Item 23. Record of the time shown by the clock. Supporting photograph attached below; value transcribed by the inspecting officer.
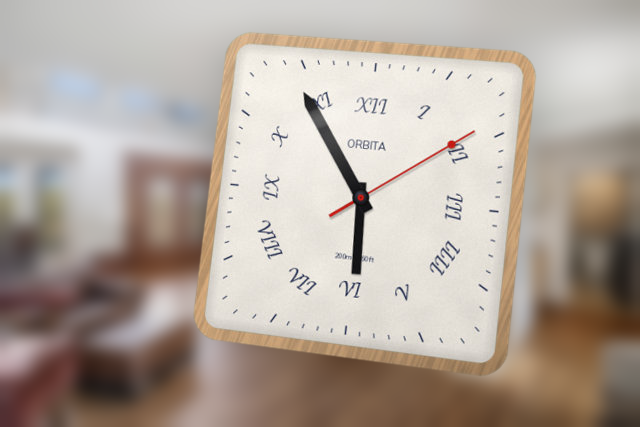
5:54:09
